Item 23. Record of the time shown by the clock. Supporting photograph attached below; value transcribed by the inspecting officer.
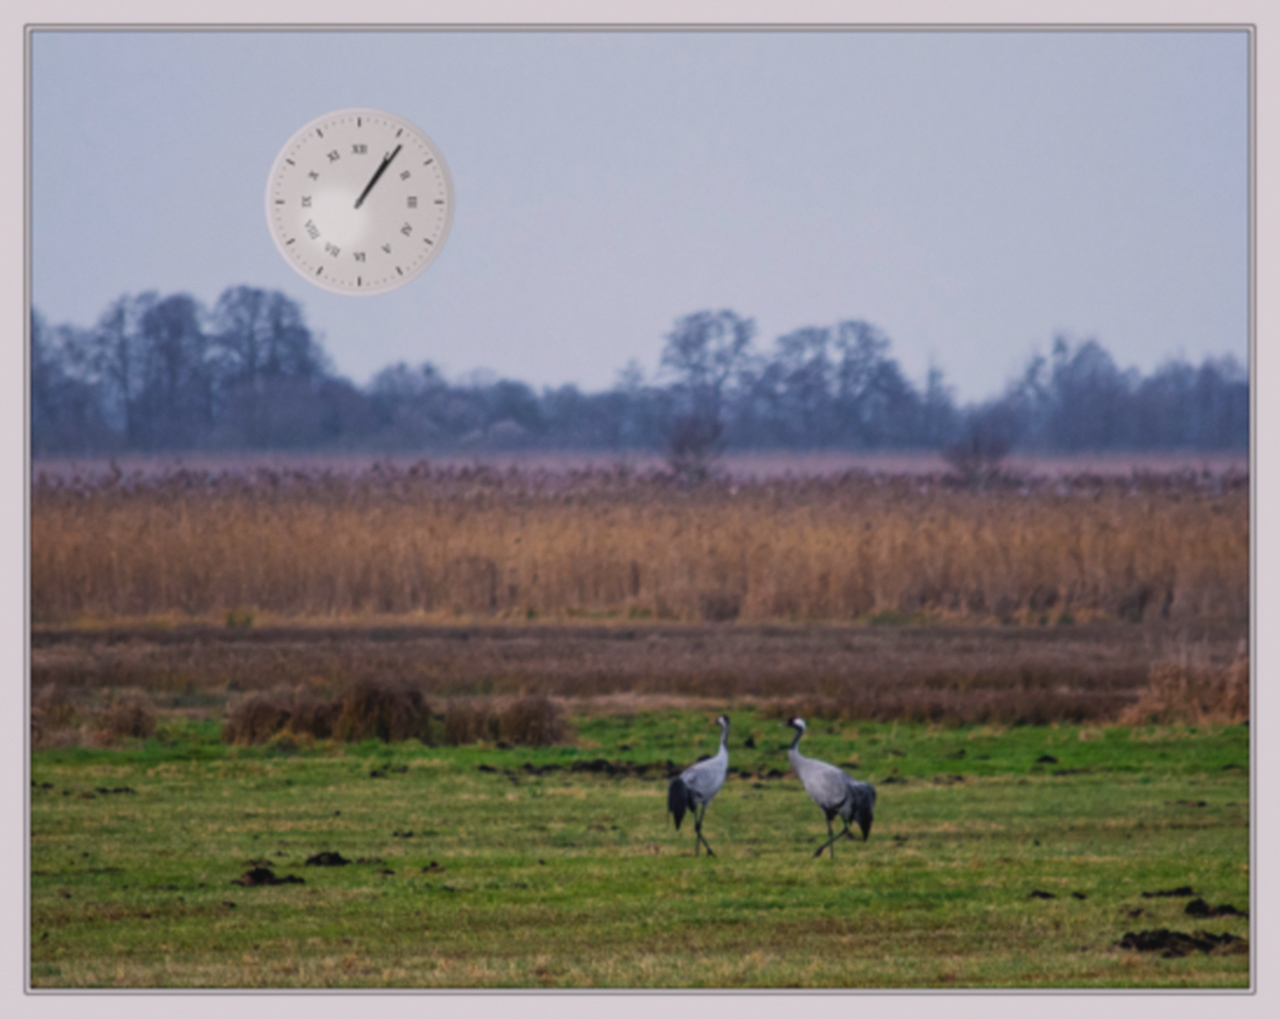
1:06
